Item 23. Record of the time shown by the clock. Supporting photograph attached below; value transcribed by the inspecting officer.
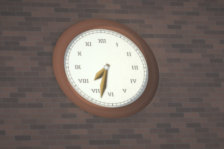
7:33
